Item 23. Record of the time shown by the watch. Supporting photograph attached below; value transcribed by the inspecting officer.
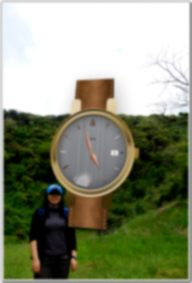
4:57
